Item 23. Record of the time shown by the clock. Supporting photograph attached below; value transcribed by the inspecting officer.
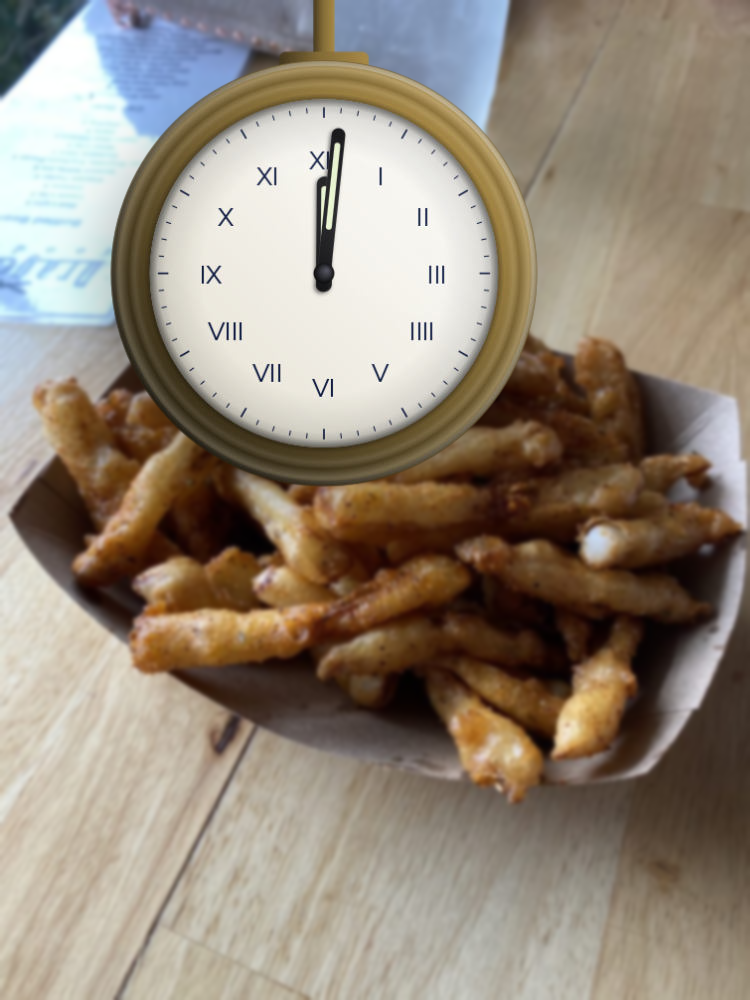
12:01
